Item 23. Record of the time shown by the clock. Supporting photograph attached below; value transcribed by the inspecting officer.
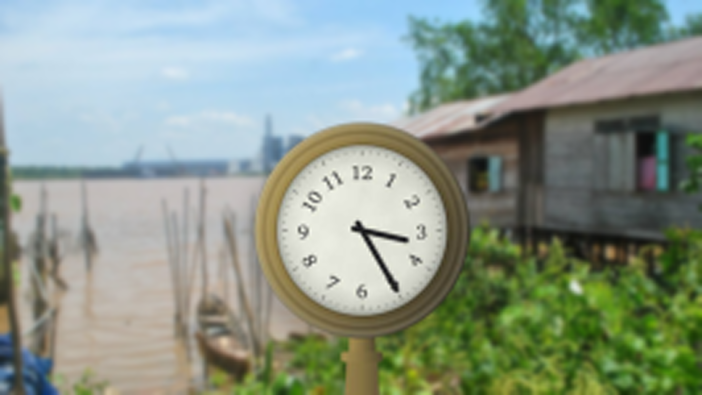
3:25
